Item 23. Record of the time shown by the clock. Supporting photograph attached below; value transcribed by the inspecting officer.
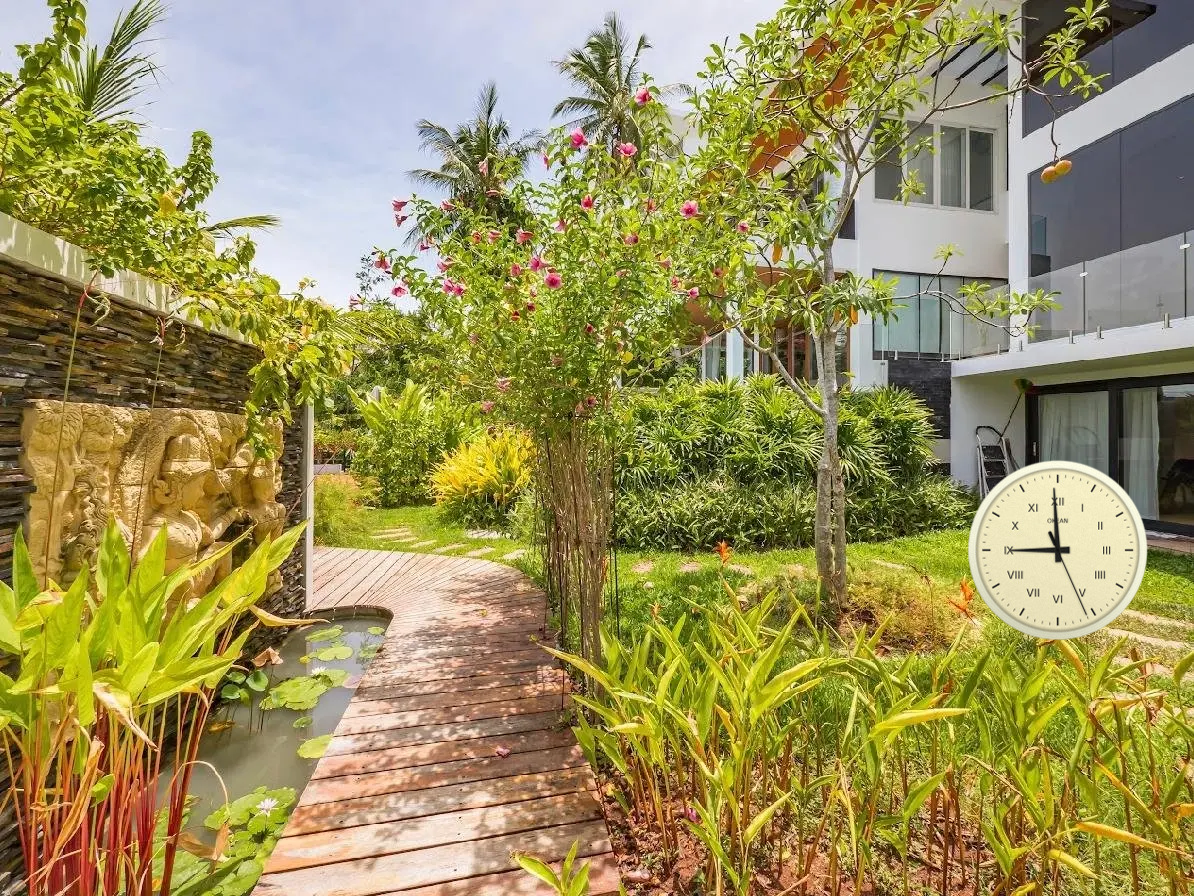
8:59:26
